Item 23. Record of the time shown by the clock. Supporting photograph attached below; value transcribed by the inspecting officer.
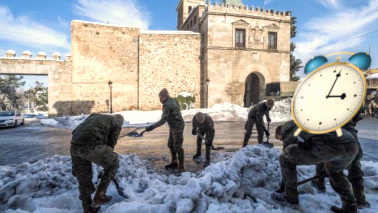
3:02
